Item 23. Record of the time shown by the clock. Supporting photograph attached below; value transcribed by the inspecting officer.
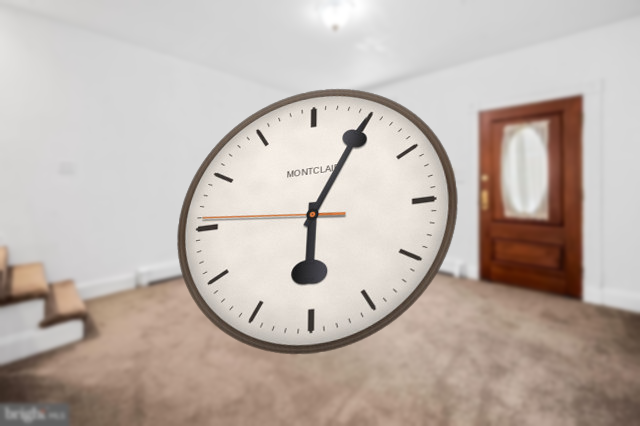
6:04:46
